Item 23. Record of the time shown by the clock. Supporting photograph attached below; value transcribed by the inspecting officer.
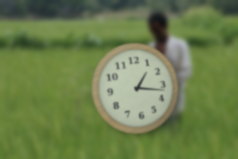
1:17
